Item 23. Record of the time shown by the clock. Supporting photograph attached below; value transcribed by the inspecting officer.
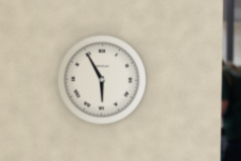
5:55
